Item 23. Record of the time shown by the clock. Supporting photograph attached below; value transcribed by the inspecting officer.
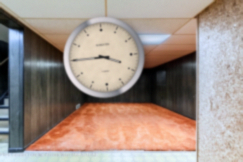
3:45
